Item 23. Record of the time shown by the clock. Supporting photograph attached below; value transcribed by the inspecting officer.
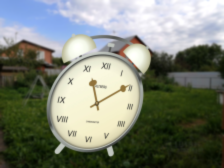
11:09
